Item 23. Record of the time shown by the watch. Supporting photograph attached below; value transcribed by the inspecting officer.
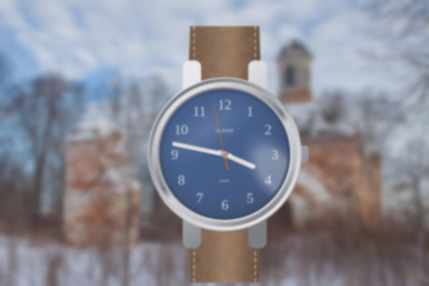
3:46:58
